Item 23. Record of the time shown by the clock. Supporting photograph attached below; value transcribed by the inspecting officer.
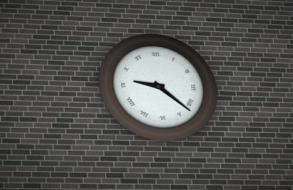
9:22
